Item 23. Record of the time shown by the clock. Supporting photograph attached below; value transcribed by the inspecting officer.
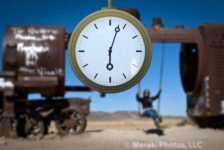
6:03
